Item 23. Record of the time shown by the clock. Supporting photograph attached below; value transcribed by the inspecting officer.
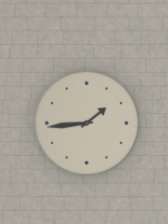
1:44
